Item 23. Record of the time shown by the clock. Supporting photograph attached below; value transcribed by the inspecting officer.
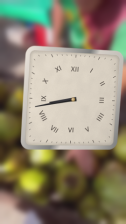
8:43
